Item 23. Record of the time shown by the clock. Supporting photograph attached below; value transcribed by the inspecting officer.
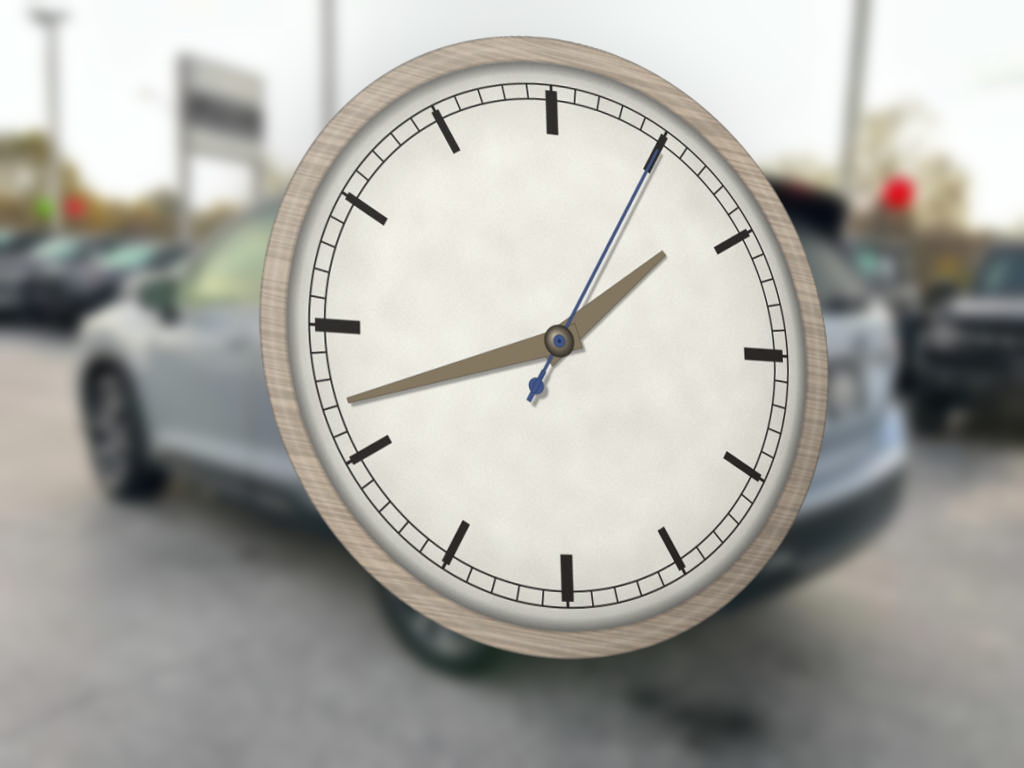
1:42:05
